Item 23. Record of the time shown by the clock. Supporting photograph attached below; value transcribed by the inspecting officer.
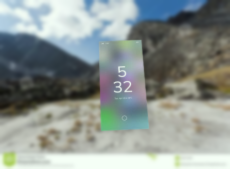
5:32
